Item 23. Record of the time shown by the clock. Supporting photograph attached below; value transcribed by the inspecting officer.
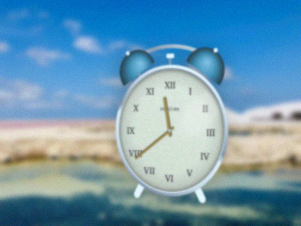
11:39
